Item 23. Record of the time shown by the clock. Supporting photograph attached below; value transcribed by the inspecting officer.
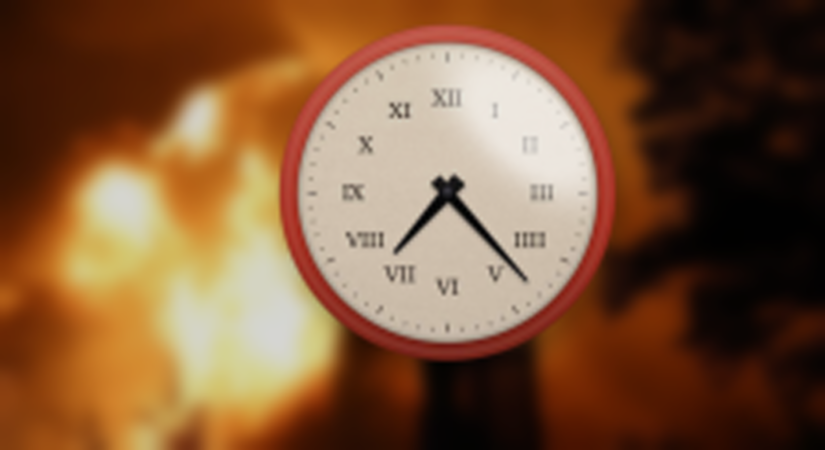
7:23
